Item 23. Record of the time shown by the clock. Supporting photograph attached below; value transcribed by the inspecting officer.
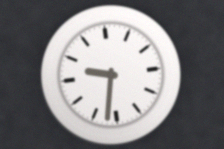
9:32
